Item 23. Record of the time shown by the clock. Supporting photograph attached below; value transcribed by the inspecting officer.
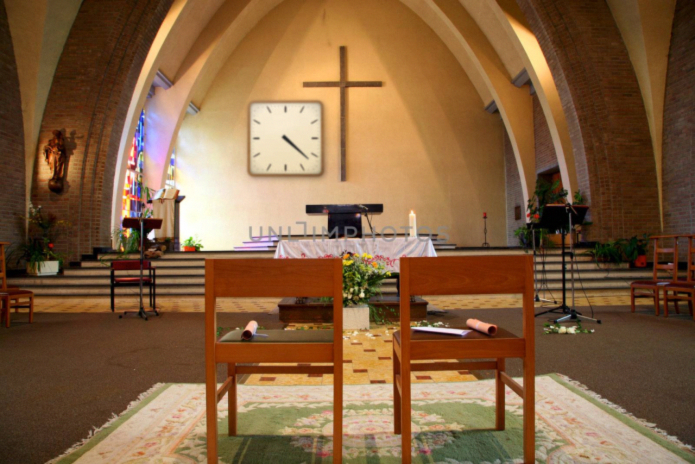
4:22
